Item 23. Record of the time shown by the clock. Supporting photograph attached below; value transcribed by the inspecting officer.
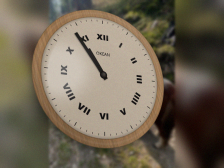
10:54
